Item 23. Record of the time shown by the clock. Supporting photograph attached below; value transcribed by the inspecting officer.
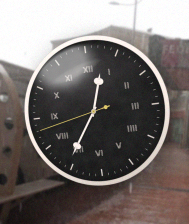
12:35:43
